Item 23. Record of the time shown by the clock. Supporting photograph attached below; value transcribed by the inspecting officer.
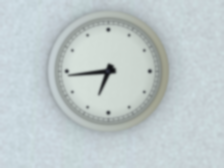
6:44
